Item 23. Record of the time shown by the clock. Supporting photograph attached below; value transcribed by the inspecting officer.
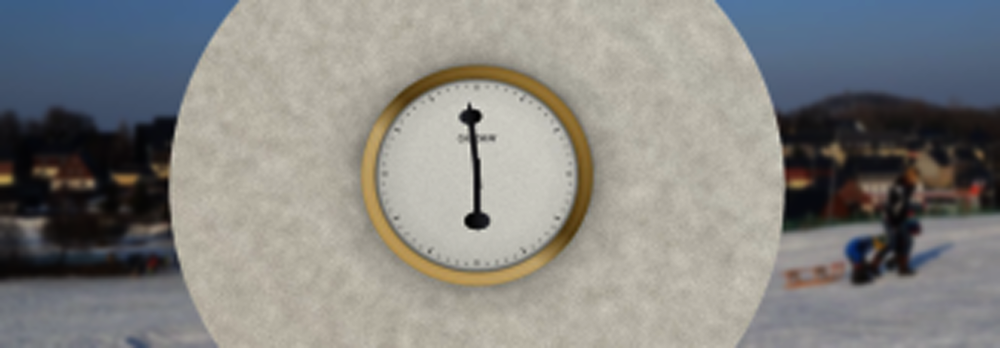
5:59
